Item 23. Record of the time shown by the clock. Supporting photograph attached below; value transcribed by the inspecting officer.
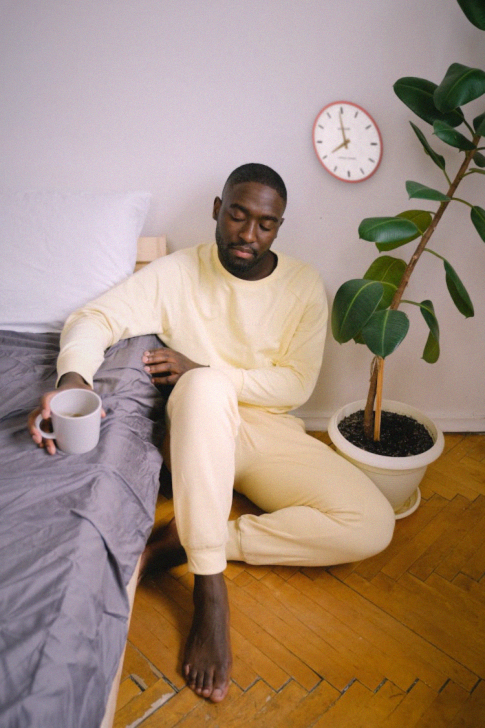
7:59
